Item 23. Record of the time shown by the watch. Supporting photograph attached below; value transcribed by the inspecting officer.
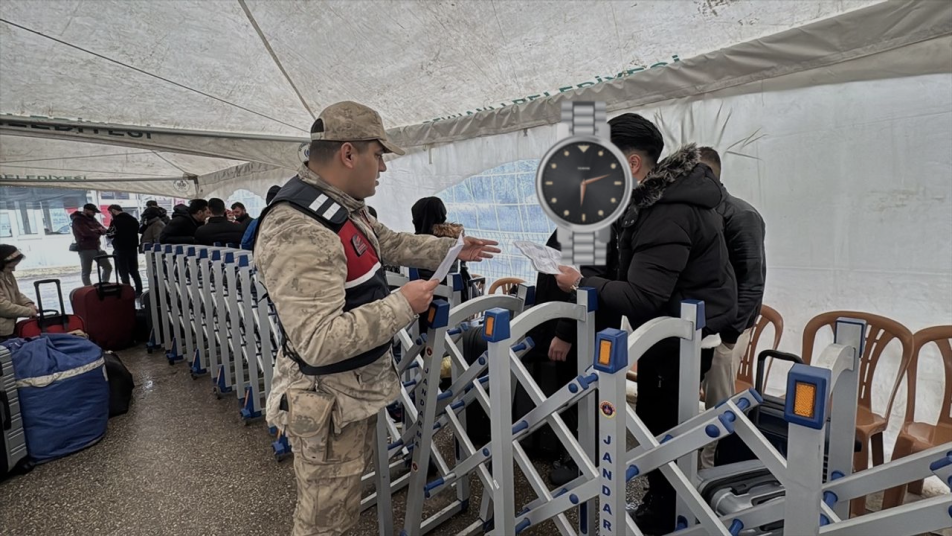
6:12
